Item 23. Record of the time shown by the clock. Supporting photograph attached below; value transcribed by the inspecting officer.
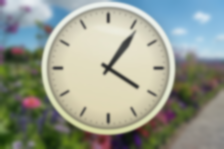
4:06
